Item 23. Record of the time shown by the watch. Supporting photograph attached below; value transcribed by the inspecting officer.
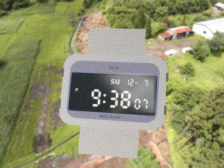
9:38:07
